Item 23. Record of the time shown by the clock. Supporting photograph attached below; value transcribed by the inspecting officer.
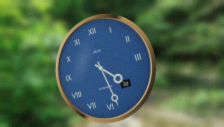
4:28
